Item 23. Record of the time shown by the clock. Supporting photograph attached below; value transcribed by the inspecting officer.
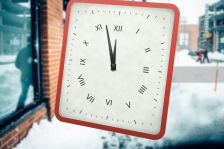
11:57
